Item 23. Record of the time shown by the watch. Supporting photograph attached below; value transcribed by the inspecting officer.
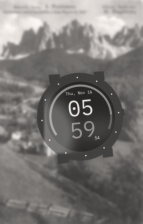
5:59
